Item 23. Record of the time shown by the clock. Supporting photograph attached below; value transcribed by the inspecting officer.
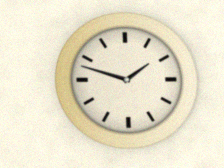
1:48
